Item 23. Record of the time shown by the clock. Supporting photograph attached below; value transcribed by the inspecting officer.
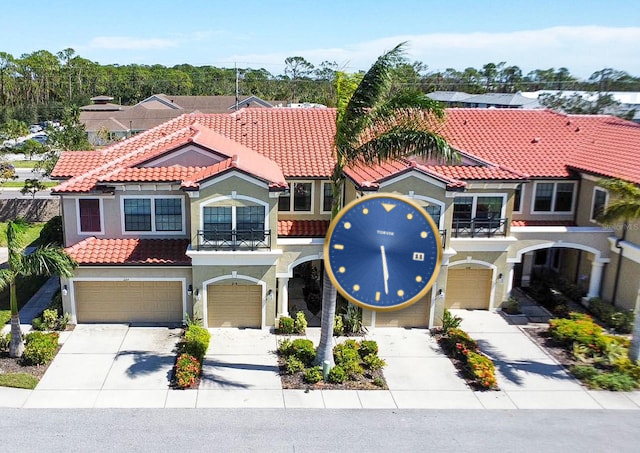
5:28
